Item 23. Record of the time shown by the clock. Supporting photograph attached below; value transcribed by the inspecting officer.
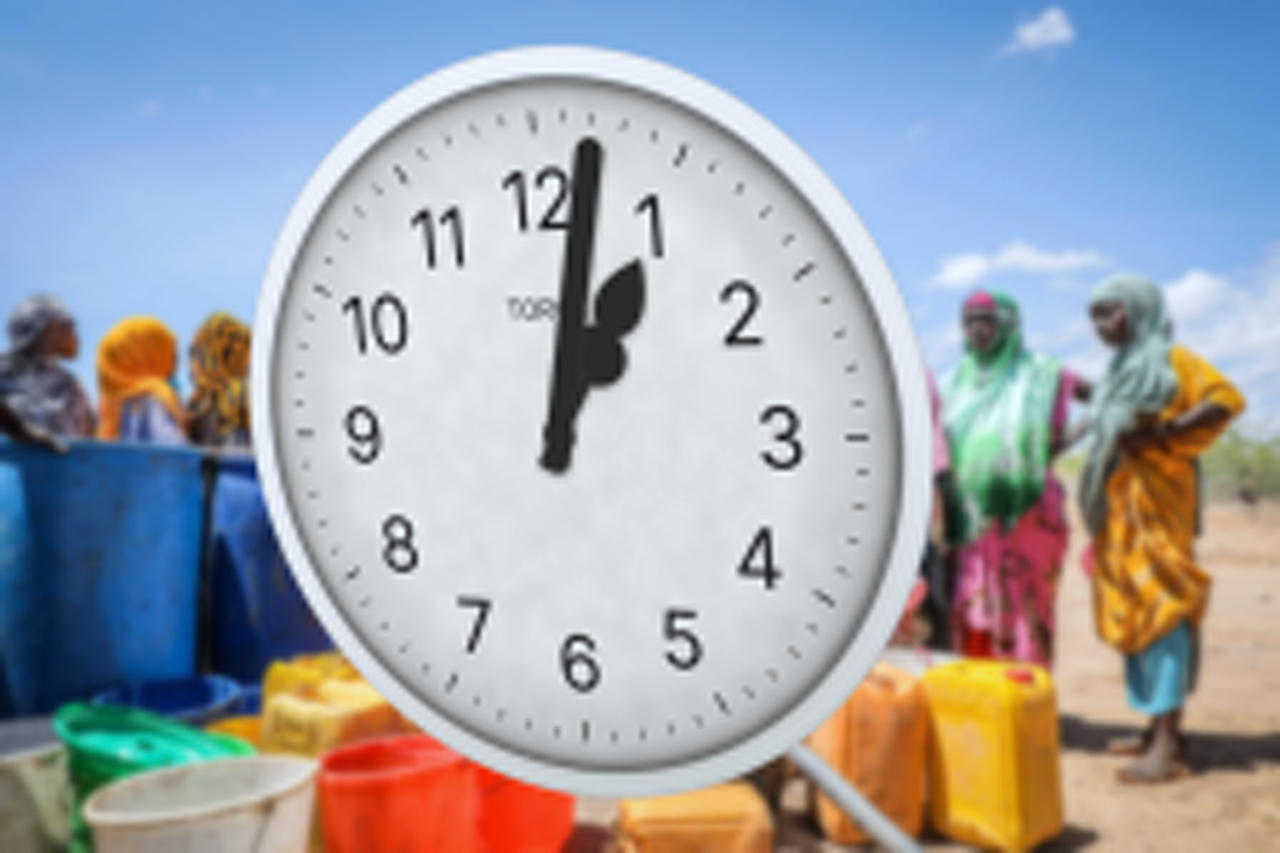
1:02
